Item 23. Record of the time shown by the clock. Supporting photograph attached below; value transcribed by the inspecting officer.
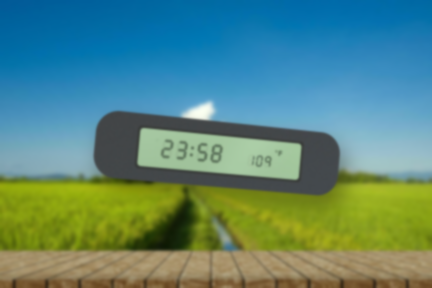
23:58
